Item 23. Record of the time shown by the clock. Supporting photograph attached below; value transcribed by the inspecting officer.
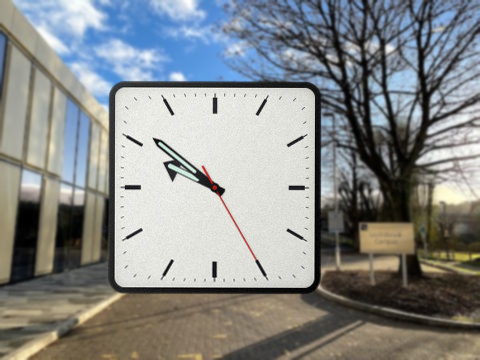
9:51:25
